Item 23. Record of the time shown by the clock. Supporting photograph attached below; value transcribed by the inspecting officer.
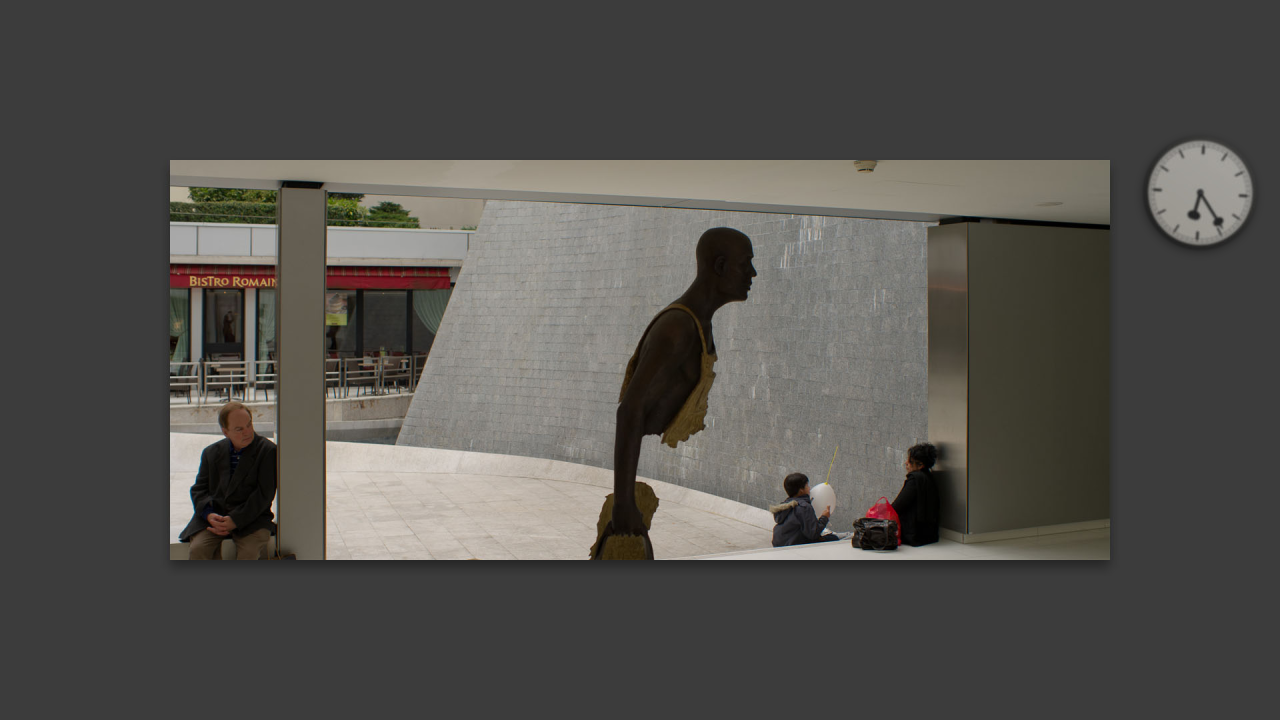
6:24
